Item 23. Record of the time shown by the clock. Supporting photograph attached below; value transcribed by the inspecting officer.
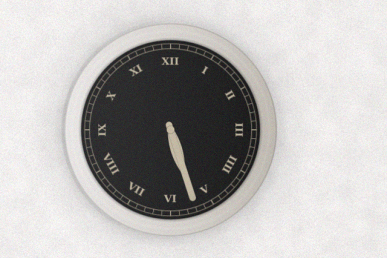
5:27
